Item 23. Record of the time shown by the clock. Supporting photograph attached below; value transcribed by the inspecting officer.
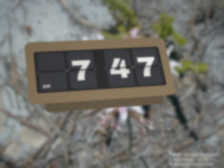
7:47
